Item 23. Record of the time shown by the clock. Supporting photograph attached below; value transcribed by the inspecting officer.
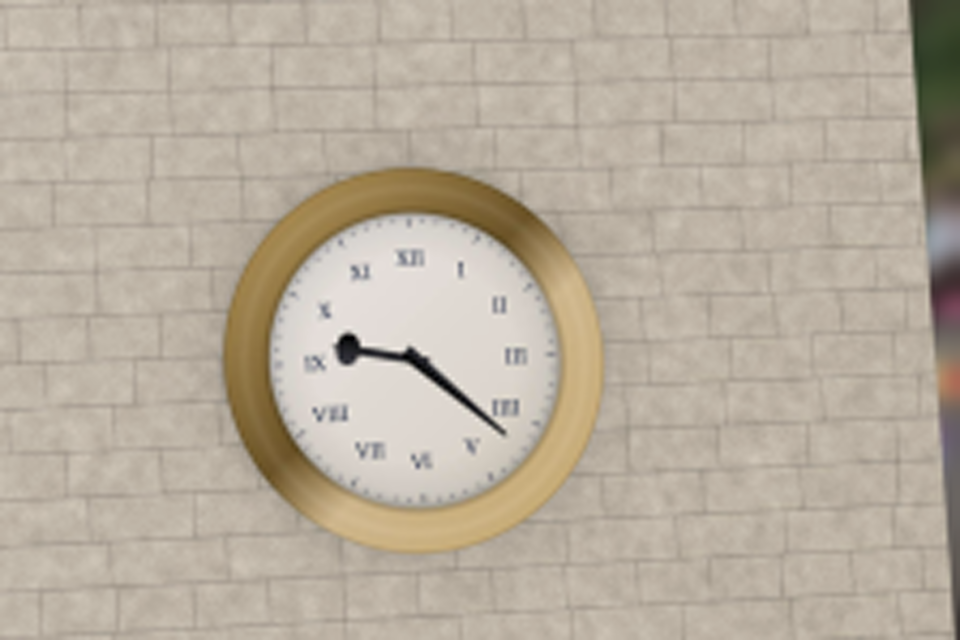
9:22
